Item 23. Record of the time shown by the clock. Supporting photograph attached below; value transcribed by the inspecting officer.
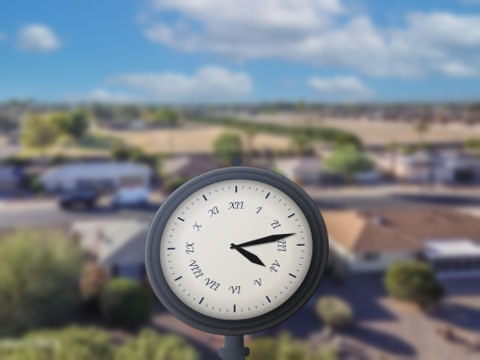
4:13
